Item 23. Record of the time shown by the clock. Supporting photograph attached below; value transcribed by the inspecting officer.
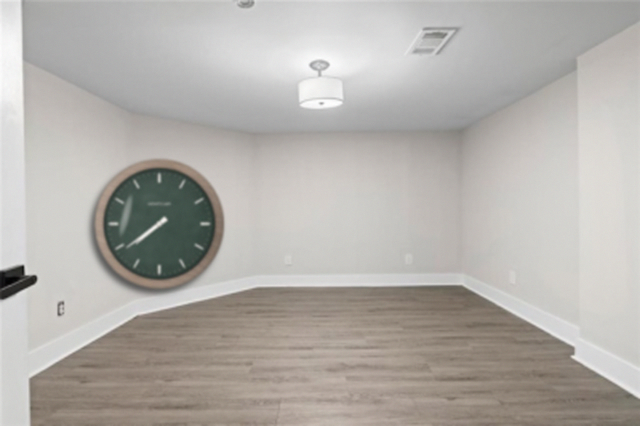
7:39
